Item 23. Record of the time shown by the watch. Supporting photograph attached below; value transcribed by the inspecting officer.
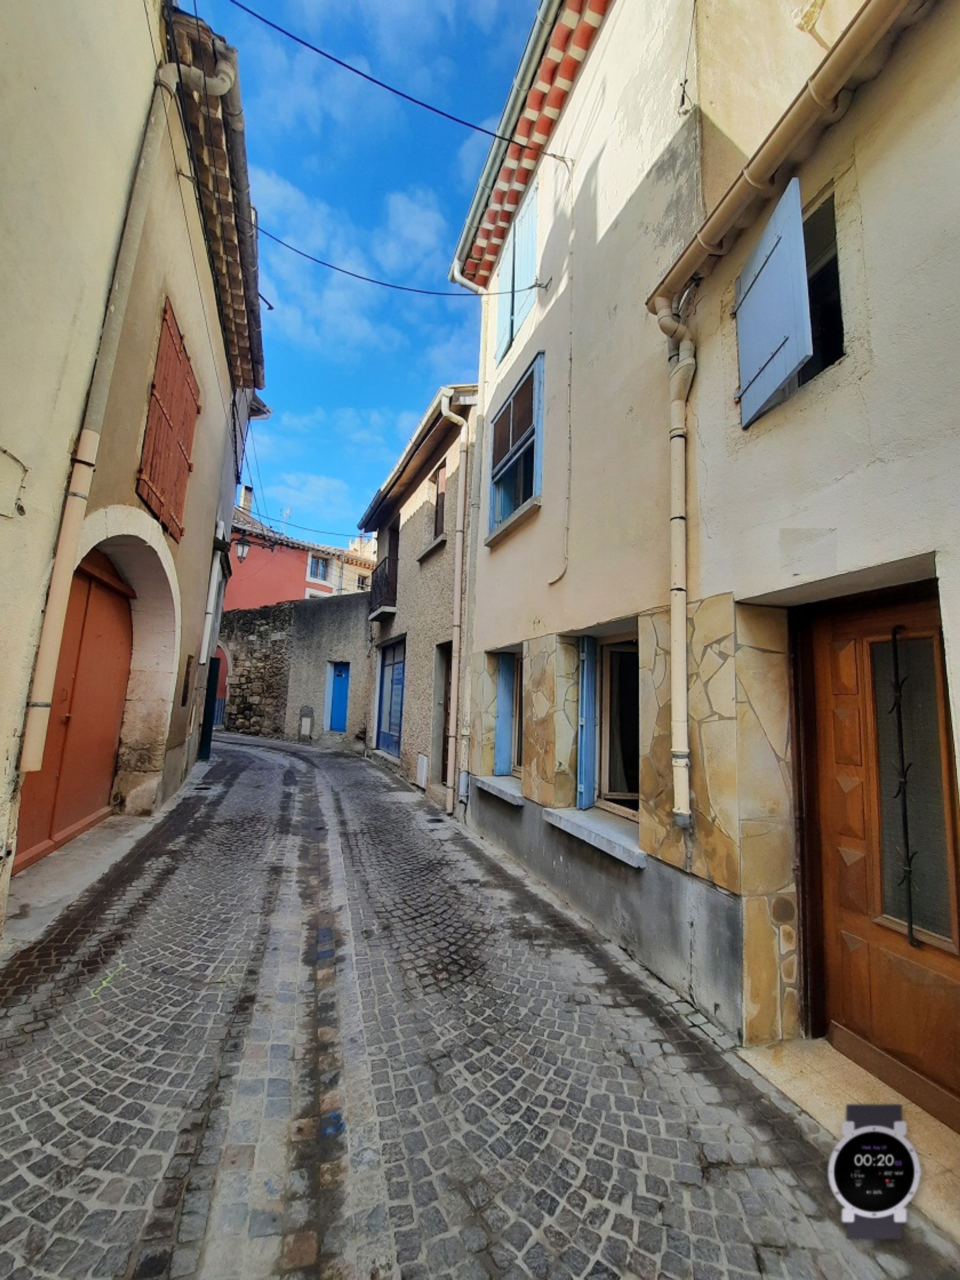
0:20
